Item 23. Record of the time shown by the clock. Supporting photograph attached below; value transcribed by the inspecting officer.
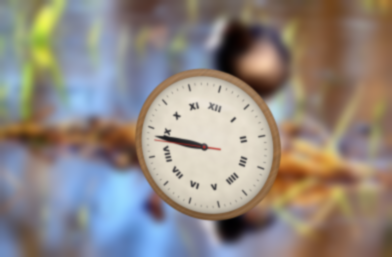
8:43:43
